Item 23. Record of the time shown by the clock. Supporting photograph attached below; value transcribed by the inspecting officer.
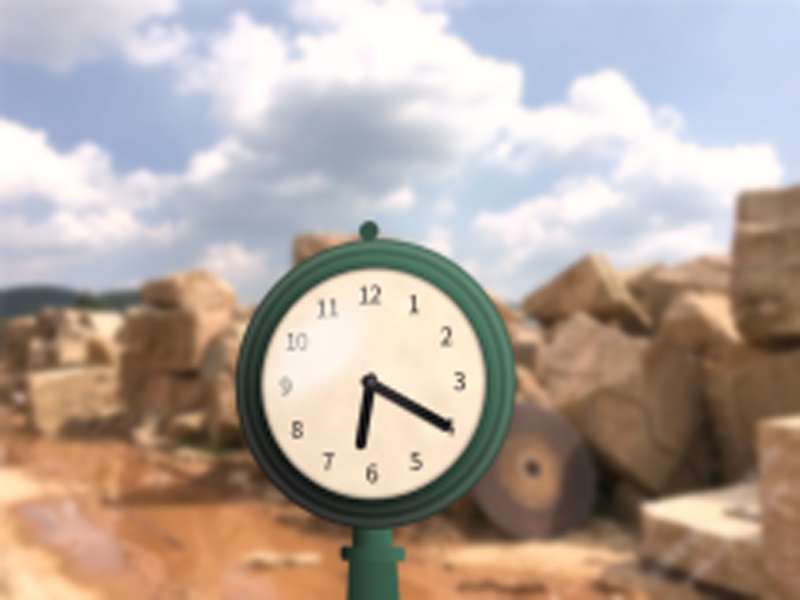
6:20
